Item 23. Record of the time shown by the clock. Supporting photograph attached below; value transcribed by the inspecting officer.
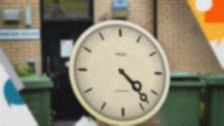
4:23
